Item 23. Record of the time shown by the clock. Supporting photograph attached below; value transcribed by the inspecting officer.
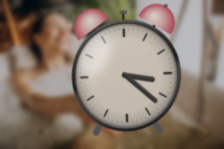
3:22
